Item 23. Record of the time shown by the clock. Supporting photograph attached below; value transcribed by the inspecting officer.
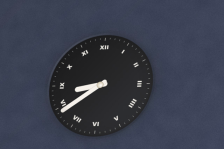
8:39
